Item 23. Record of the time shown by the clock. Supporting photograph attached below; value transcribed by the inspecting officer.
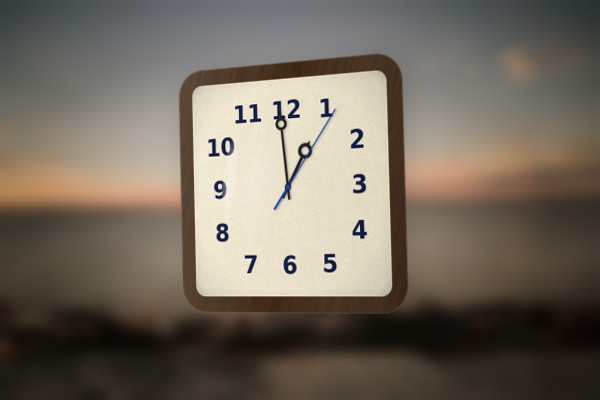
12:59:06
